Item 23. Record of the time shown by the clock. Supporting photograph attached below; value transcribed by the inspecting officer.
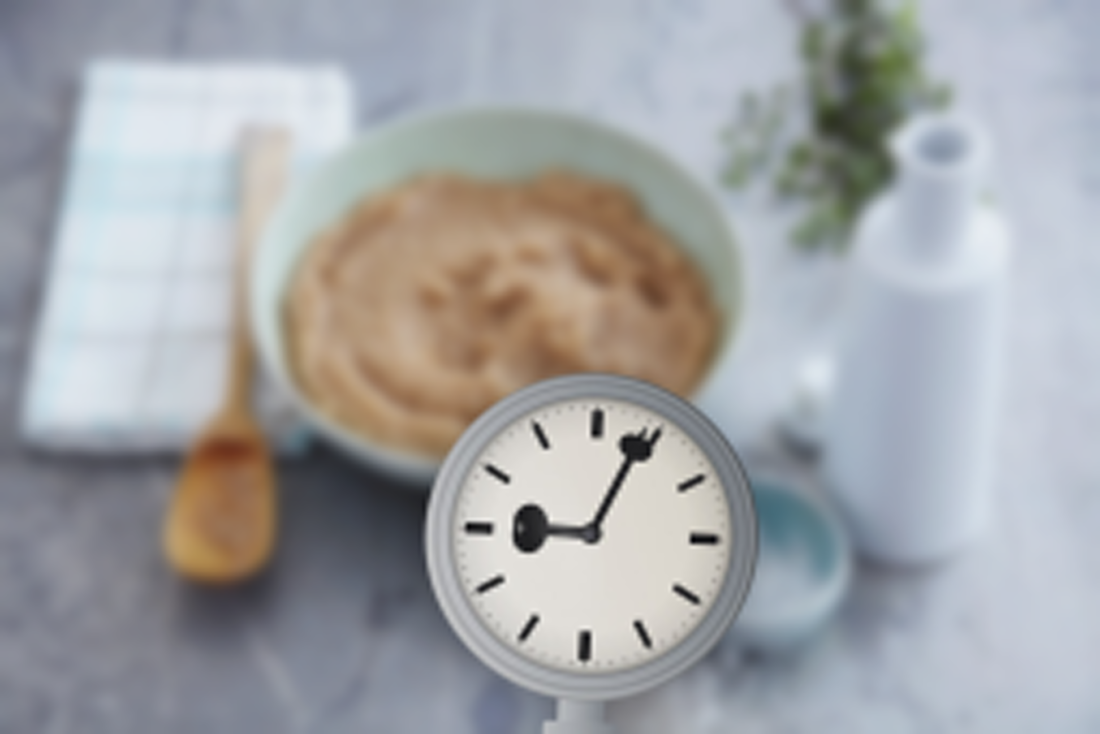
9:04
